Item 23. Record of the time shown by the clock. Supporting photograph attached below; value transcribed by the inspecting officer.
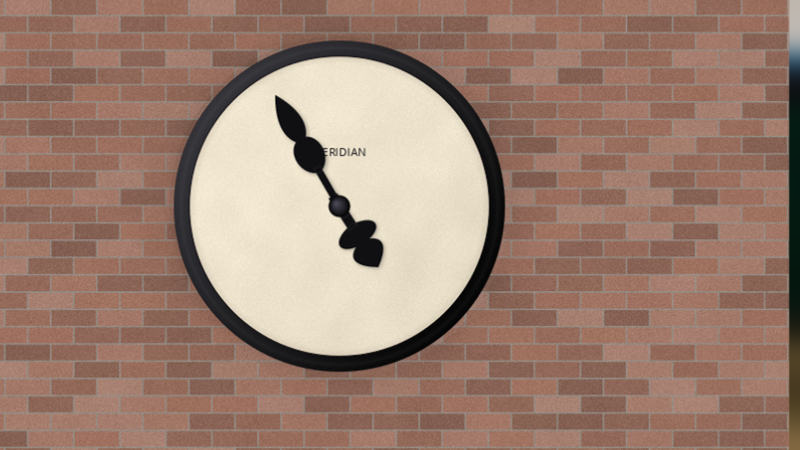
4:55
